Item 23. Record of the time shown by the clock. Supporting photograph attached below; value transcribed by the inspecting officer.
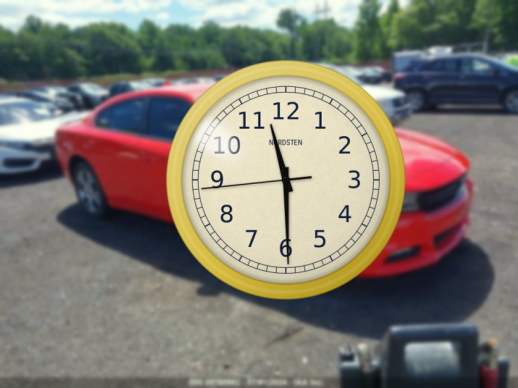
11:29:44
